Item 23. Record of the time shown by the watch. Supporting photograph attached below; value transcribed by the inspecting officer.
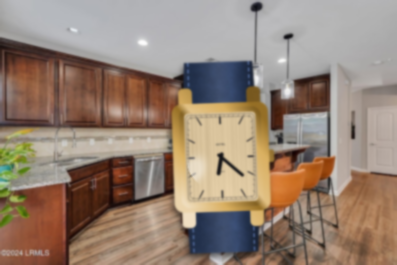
6:22
